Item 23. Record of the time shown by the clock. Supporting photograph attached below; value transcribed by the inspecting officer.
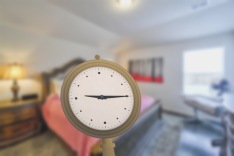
9:15
